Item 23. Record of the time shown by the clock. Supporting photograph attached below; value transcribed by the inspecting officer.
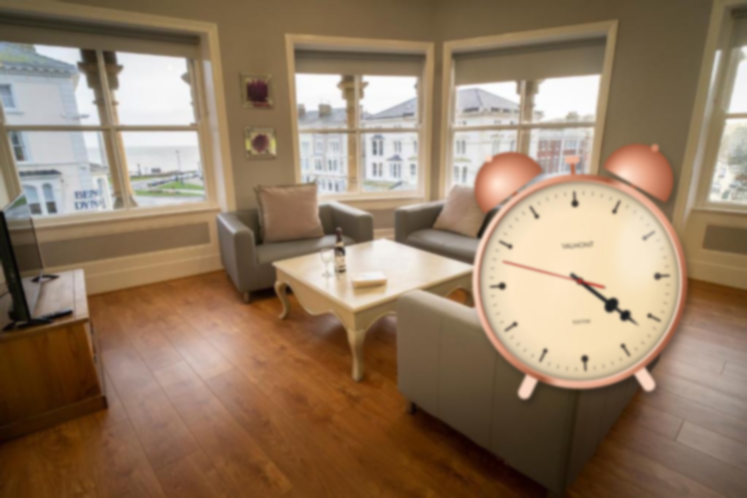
4:21:48
